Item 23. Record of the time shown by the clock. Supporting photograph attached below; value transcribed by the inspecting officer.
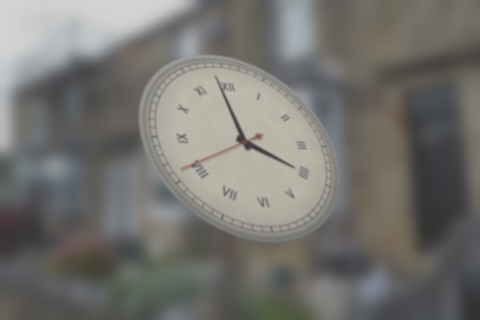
3:58:41
